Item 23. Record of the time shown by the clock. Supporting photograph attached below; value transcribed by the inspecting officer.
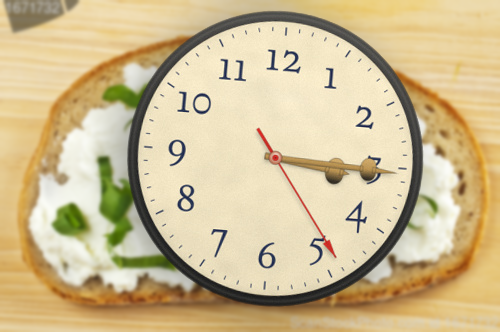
3:15:24
